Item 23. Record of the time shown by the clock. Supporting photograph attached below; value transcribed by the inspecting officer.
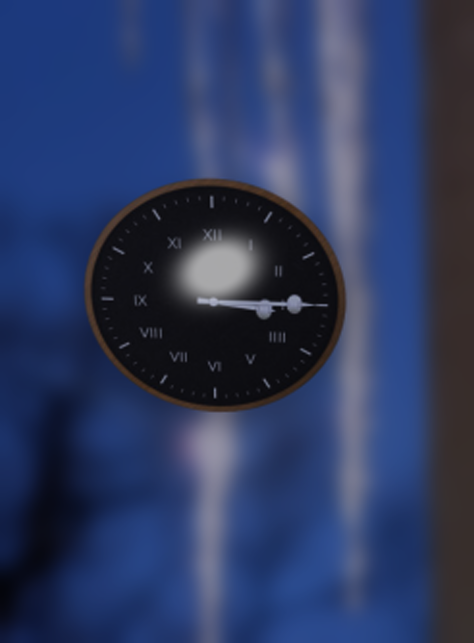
3:15
